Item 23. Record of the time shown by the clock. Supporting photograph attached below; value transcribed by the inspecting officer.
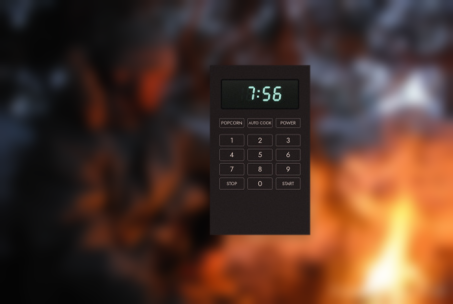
7:56
